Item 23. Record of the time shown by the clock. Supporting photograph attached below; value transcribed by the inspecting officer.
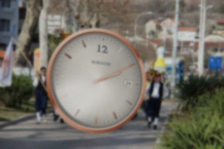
2:10
